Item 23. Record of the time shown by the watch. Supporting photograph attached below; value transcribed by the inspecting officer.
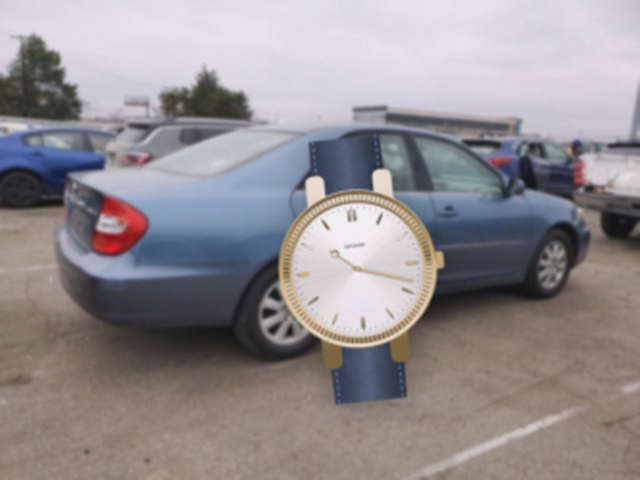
10:18
